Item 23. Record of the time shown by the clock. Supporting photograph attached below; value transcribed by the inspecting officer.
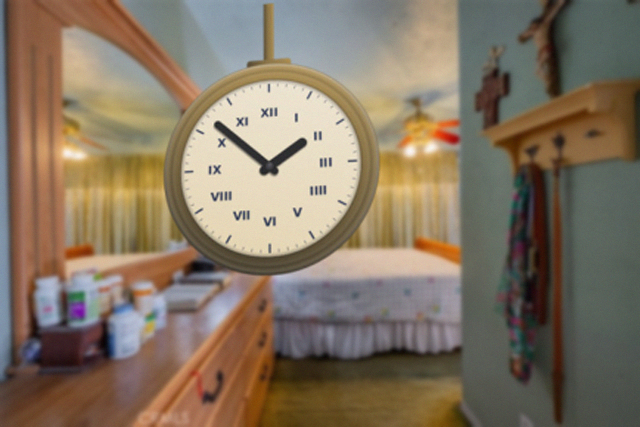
1:52
